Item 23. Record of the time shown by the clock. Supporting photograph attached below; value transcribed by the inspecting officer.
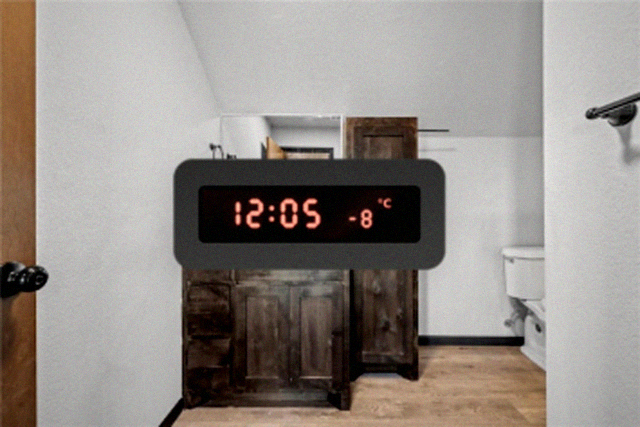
12:05
